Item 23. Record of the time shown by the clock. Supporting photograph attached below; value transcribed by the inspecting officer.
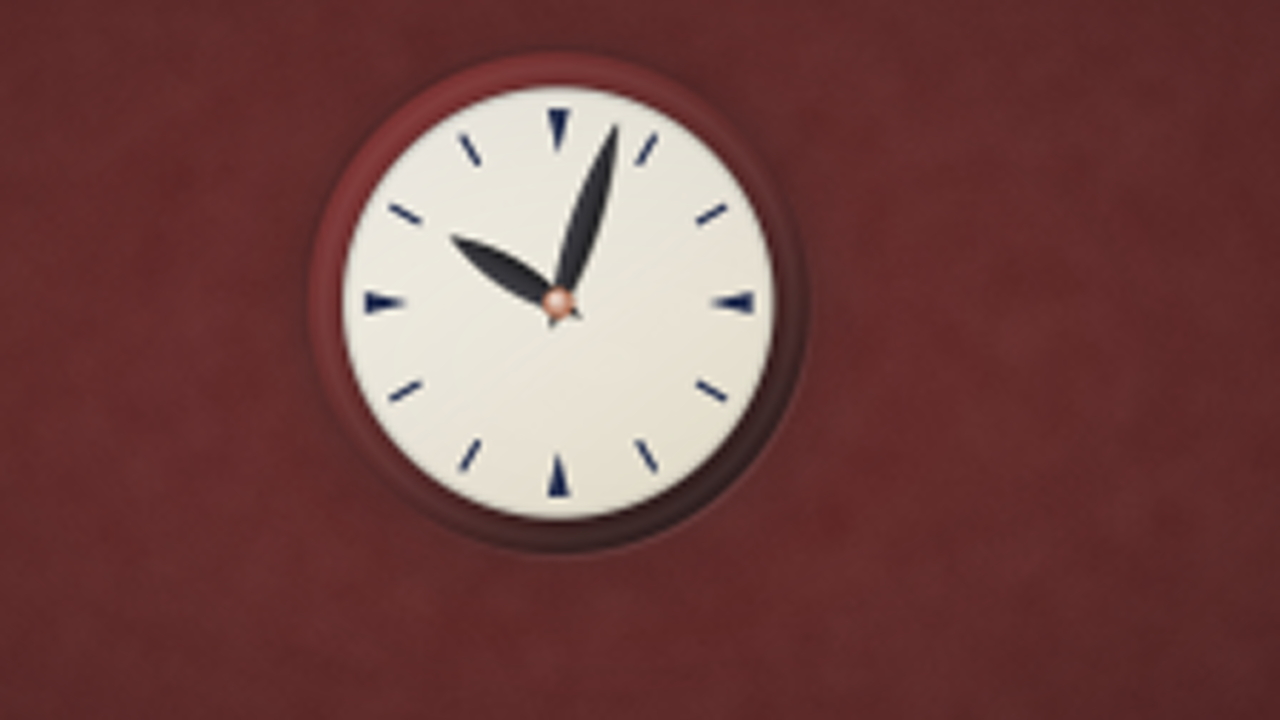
10:03
